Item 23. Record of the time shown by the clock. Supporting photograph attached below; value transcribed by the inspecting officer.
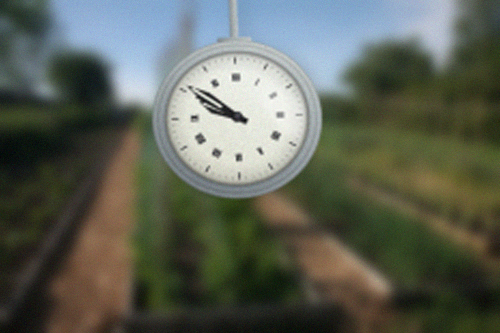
9:51
